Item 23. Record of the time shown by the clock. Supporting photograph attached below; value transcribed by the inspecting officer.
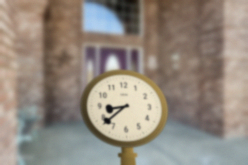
8:38
